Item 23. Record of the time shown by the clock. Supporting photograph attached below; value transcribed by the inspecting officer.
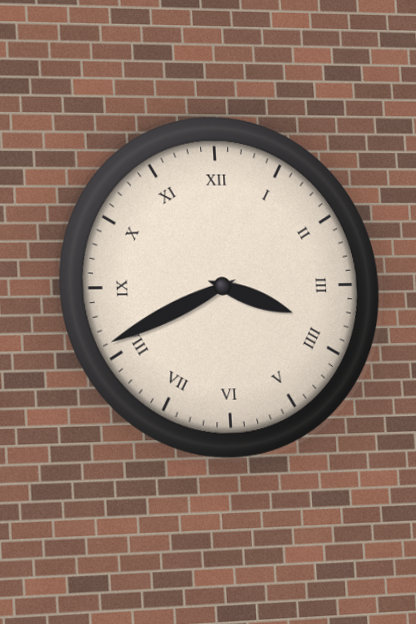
3:41
